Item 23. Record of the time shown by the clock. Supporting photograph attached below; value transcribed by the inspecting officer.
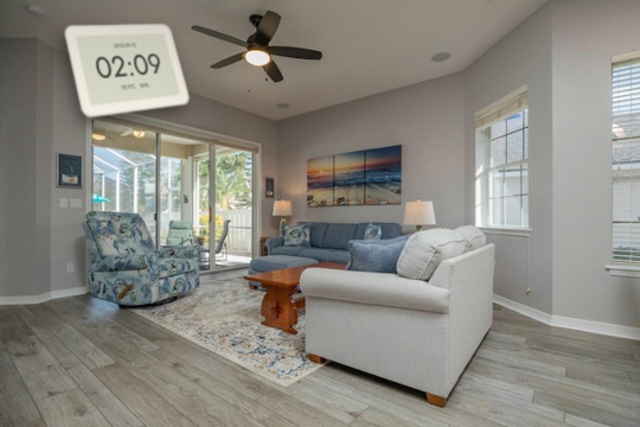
2:09
